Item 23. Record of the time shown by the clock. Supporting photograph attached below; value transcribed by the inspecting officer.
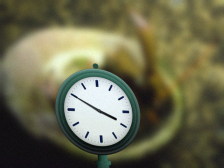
3:50
